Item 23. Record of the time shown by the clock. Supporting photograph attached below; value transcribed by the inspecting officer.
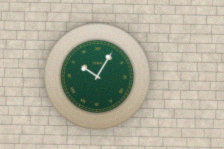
10:05
